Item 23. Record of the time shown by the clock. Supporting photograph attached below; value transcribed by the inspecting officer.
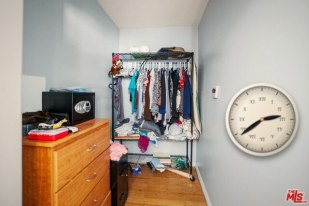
2:39
